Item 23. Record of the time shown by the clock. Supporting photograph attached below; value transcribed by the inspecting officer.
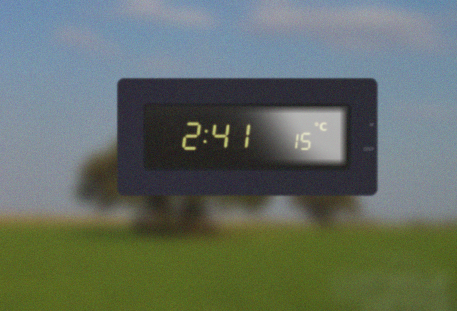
2:41
